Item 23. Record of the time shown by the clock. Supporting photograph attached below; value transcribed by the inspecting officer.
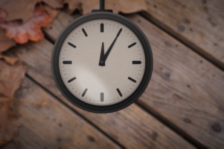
12:05
